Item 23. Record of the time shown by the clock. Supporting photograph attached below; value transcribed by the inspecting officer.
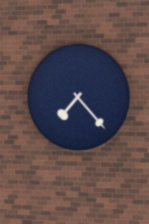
7:23
